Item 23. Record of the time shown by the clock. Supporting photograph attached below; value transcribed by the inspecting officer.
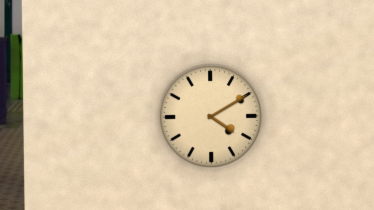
4:10
